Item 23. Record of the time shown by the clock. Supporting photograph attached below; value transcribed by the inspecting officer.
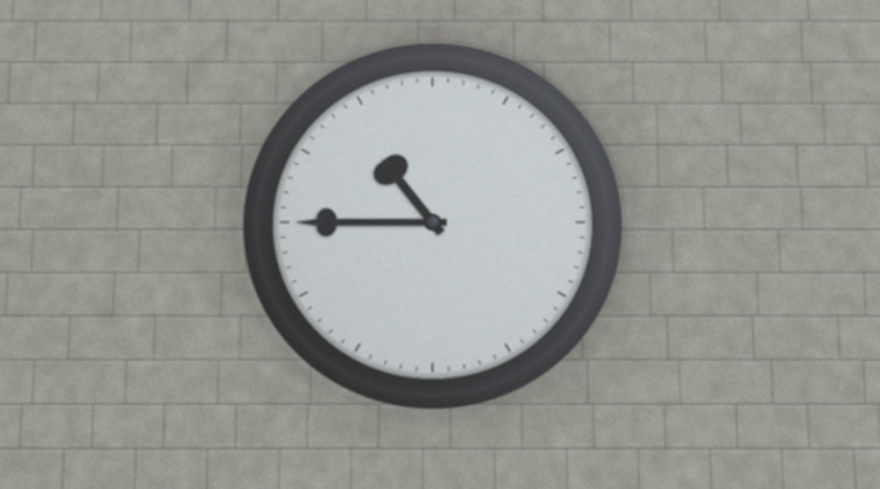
10:45
